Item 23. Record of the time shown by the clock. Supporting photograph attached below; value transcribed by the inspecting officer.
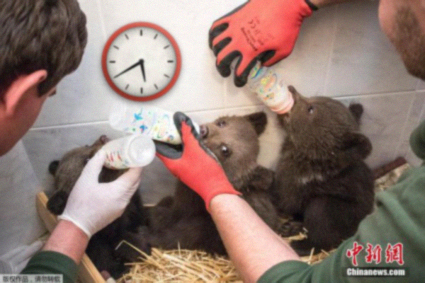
5:40
